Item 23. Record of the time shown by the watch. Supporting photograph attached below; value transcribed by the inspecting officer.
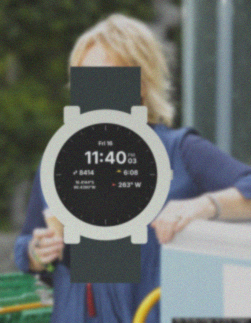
11:40
